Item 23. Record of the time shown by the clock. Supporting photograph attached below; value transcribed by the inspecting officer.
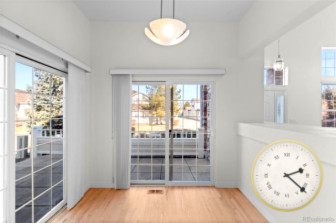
2:22
